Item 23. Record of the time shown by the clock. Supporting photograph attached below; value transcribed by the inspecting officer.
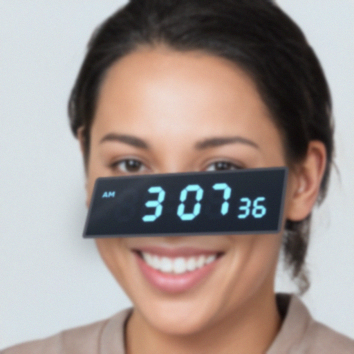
3:07:36
